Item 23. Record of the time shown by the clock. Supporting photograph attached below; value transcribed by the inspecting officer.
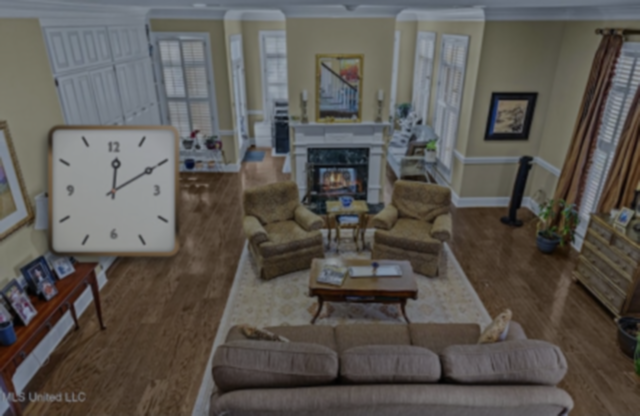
12:10
